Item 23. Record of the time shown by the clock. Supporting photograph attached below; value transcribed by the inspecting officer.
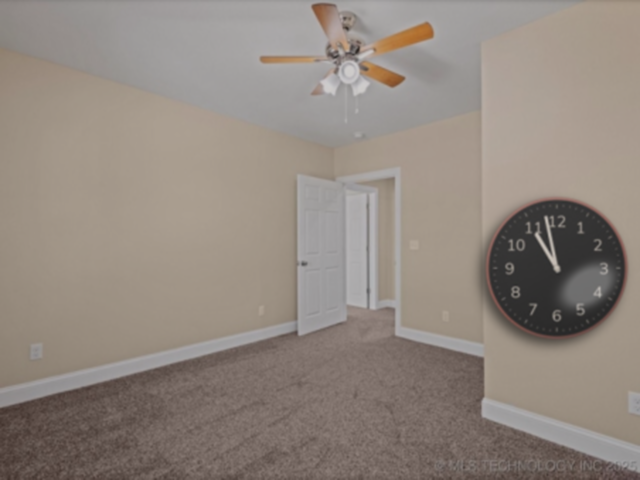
10:58
